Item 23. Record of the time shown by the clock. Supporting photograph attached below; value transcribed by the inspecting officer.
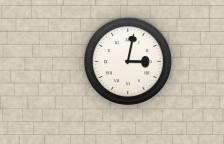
3:02
